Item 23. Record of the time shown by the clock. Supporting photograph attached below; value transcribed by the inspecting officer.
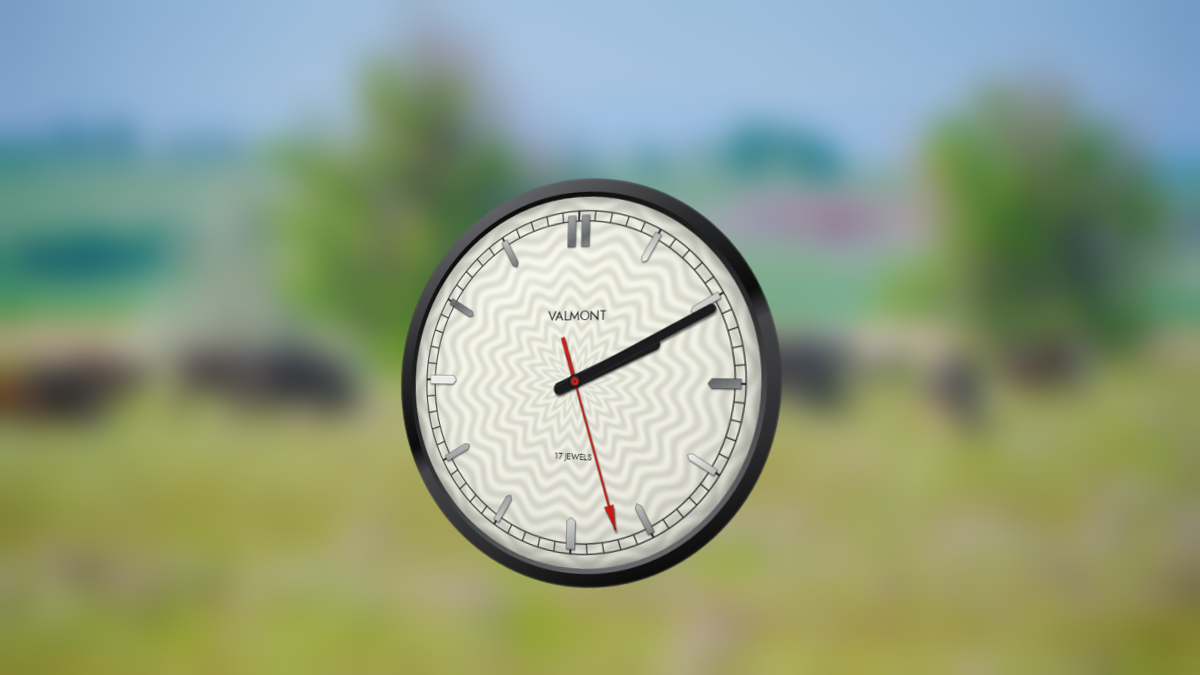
2:10:27
